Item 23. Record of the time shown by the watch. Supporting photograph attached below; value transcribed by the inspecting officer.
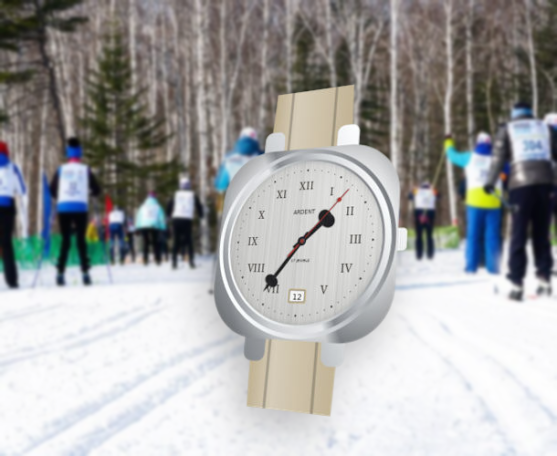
1:36:07
